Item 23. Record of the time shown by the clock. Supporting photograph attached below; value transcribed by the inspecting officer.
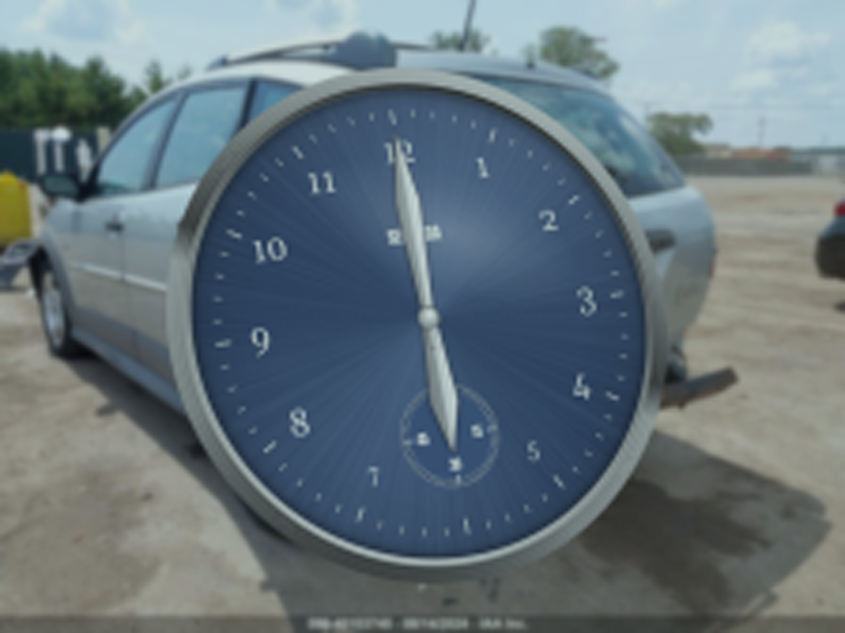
6:00
